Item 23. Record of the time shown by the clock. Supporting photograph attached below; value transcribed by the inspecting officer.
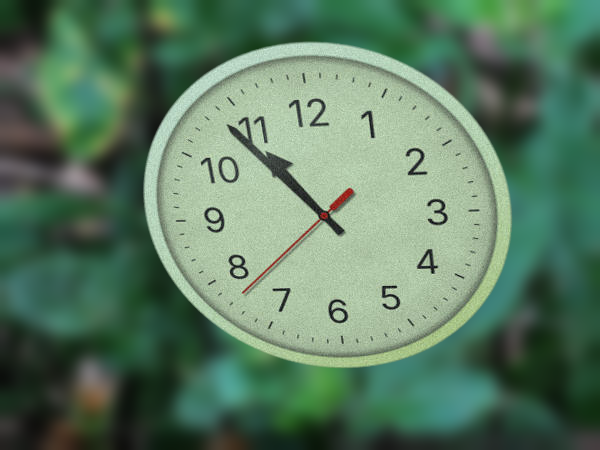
10:53:38
